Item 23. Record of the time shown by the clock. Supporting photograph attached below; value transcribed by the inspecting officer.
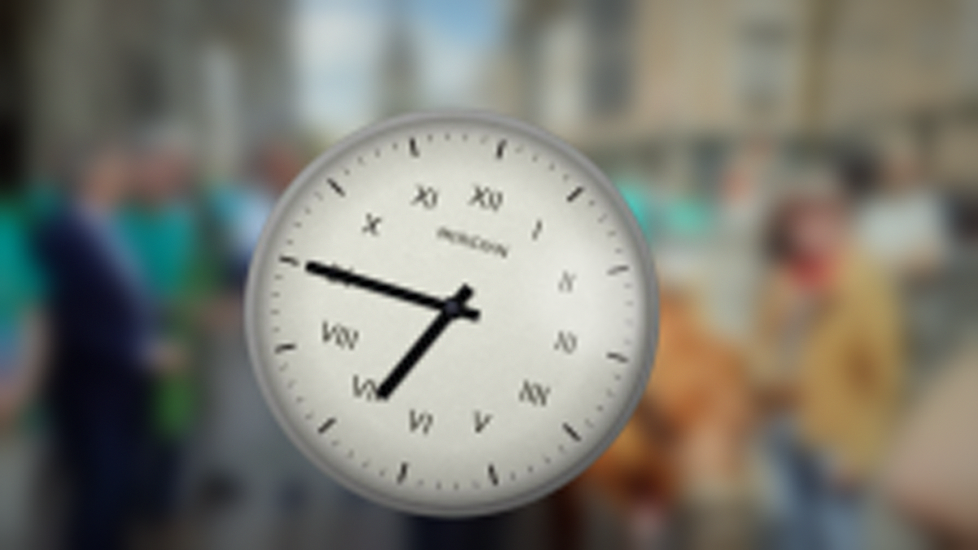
6:45
